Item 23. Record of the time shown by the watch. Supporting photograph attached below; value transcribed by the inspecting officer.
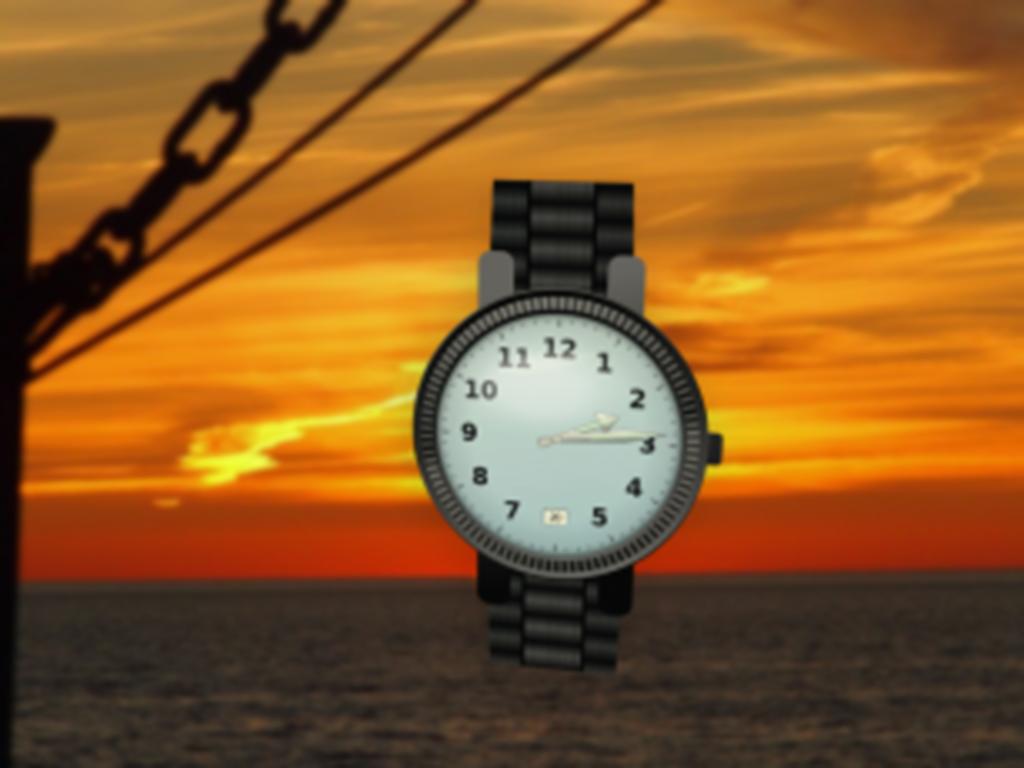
2:14
